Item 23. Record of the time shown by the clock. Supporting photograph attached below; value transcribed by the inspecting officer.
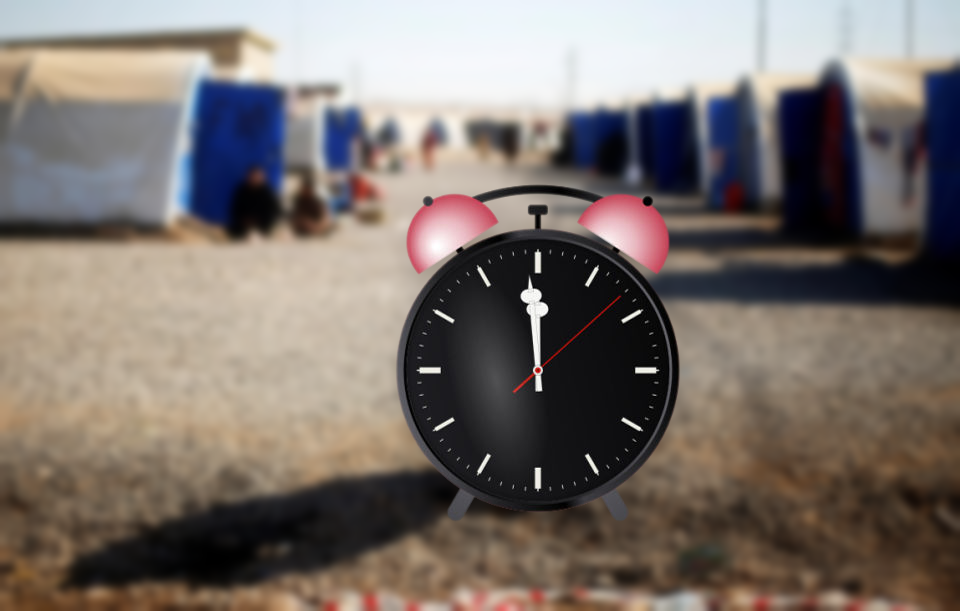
11:59:08
